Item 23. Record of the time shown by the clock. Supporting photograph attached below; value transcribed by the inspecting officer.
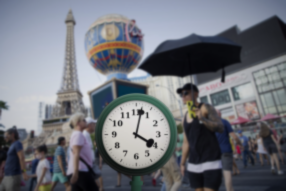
4:02
